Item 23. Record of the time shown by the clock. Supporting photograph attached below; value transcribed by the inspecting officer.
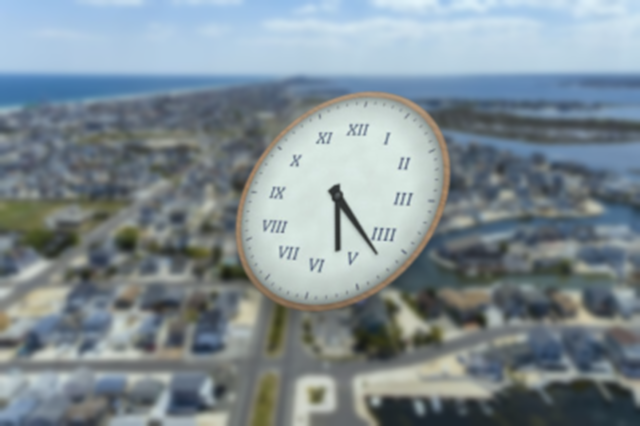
5:22
